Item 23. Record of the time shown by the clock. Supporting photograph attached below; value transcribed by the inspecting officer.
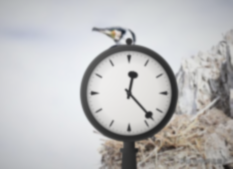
12:23
